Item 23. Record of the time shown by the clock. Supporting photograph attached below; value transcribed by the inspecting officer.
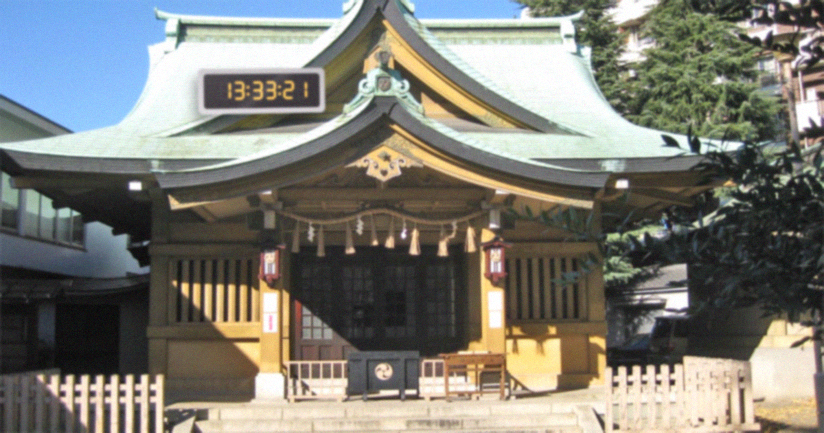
13:33:21
